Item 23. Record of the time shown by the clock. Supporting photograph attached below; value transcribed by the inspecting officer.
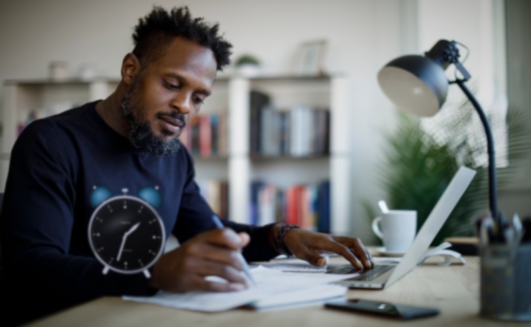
1:33
